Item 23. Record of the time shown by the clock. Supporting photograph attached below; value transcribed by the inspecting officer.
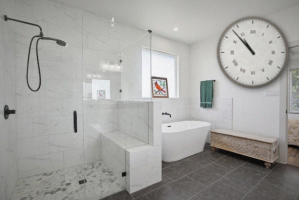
10:53
